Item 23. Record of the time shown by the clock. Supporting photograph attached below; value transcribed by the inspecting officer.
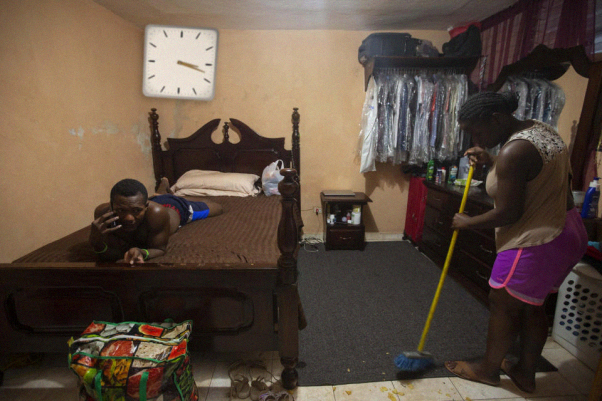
3:18
